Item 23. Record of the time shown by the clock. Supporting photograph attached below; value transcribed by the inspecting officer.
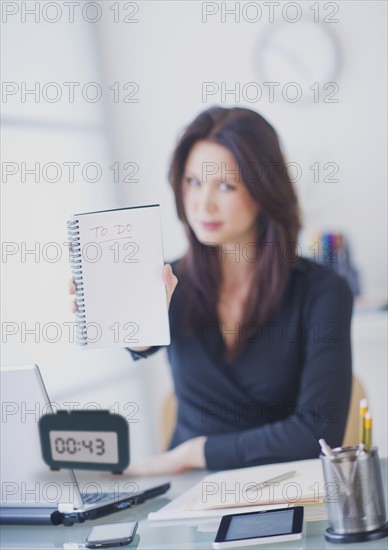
0:43
